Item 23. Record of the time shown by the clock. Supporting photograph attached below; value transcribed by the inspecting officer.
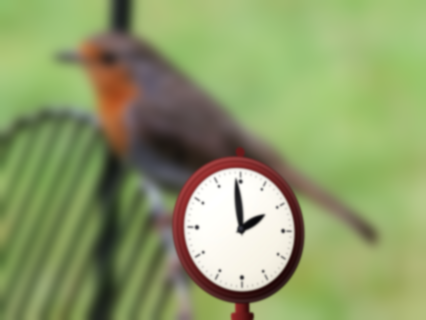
1:59
